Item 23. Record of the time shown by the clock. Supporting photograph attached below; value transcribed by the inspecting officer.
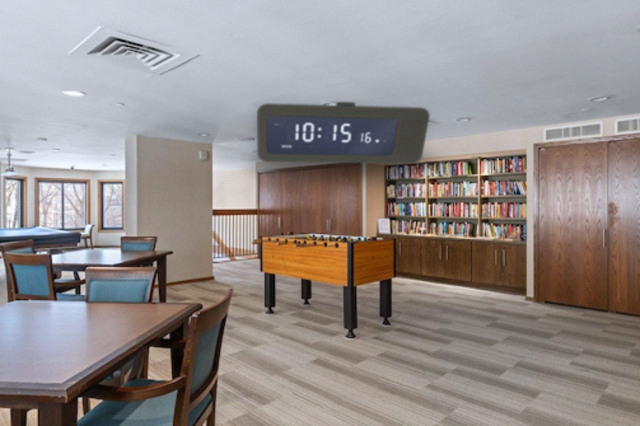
10:15:16
